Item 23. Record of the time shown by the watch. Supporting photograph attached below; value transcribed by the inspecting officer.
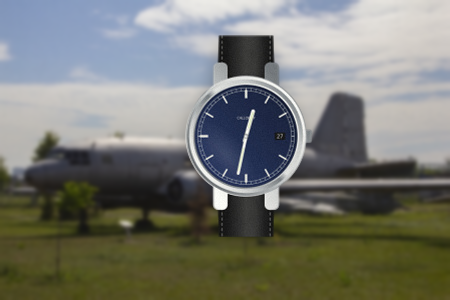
12:32
